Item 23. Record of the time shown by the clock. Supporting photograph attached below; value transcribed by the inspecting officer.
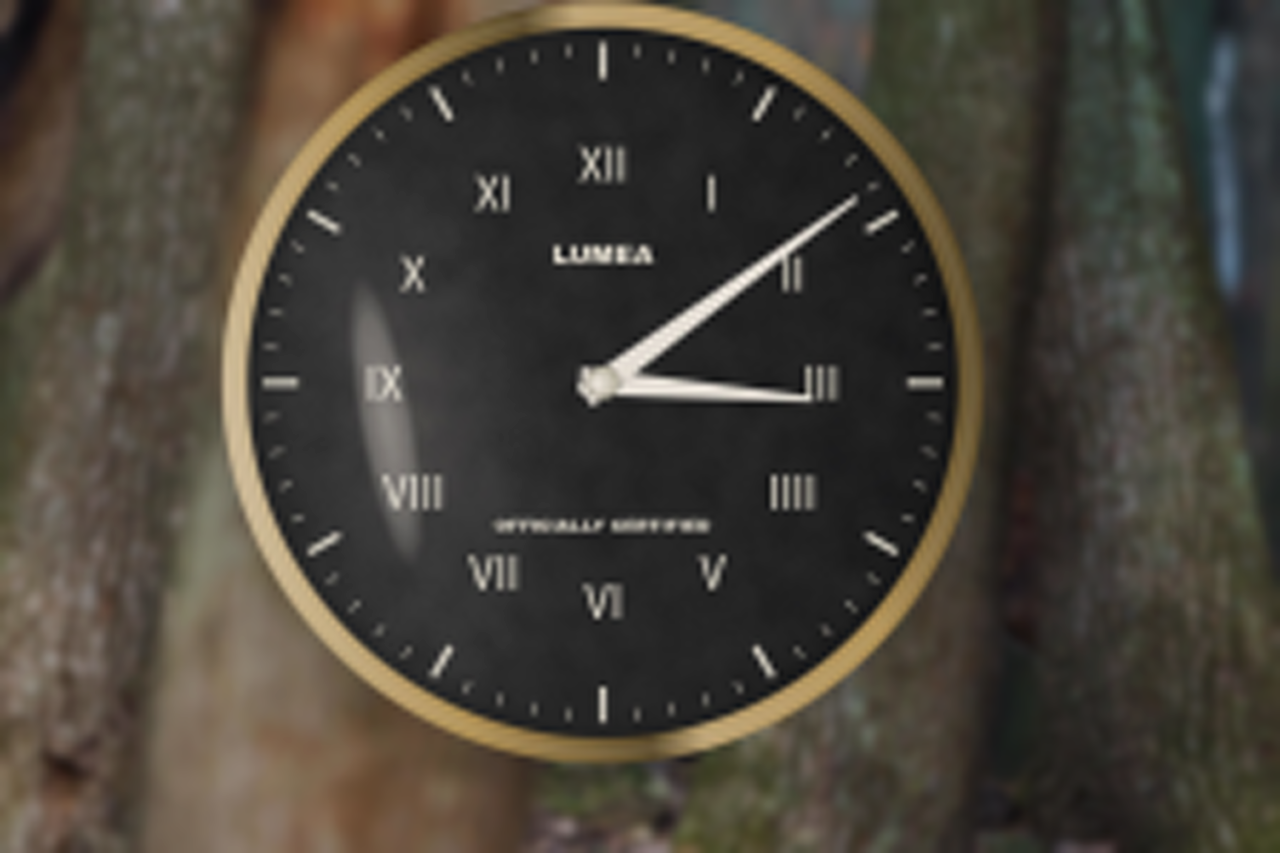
3:09
